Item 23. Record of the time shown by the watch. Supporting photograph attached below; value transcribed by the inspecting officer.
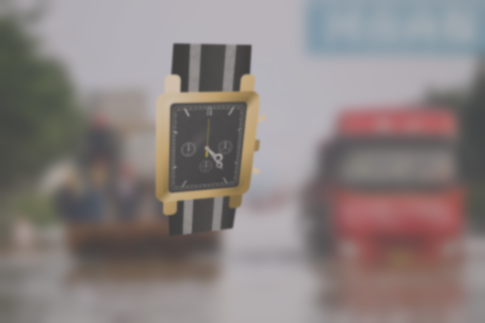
4:24
